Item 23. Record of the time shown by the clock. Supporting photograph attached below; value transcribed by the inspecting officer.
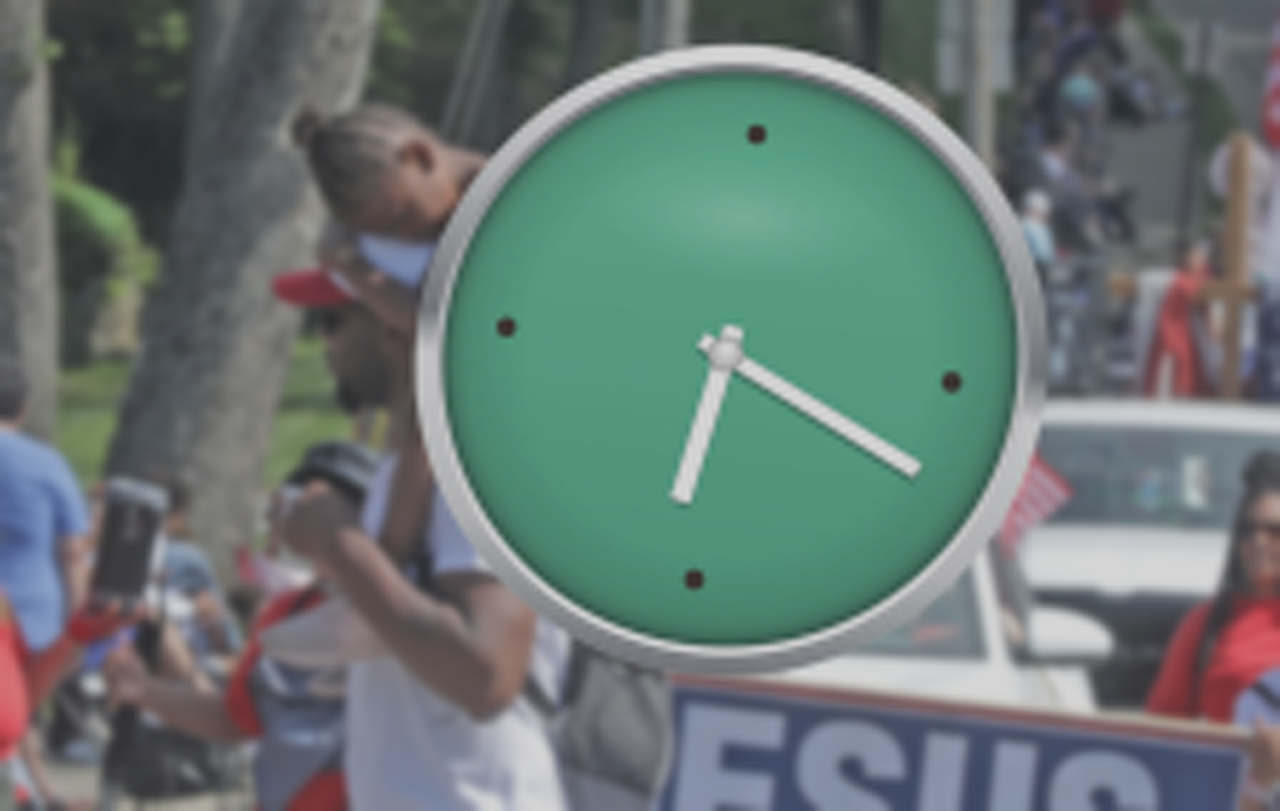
6:19
